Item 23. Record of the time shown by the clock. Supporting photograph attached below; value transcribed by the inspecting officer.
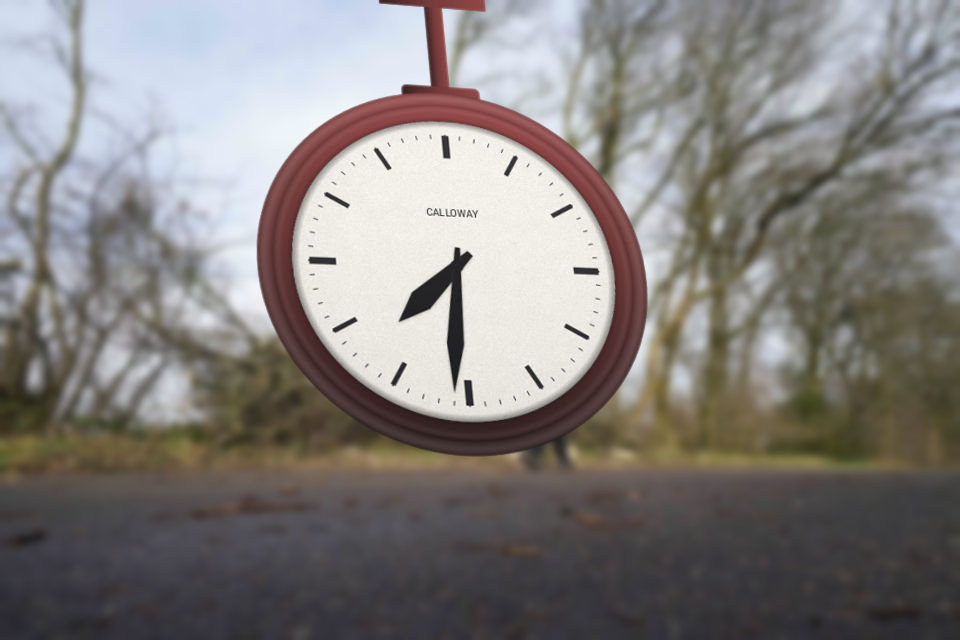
7:31
